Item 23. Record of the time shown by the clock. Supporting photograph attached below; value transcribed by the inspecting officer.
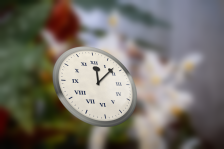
12:08
